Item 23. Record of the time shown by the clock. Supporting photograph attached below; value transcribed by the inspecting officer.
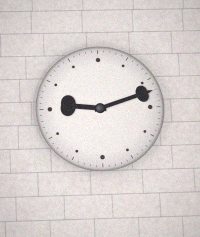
9:12
